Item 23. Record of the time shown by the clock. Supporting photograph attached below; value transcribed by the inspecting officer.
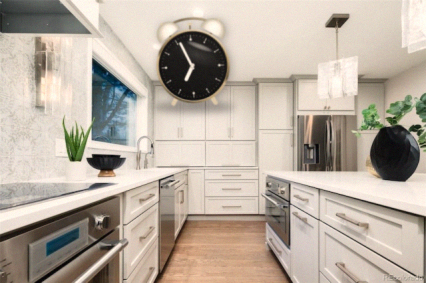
6:56
